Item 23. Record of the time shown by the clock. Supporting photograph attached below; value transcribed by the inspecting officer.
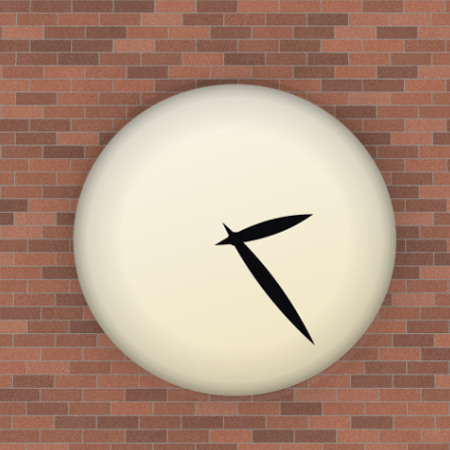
2:24
